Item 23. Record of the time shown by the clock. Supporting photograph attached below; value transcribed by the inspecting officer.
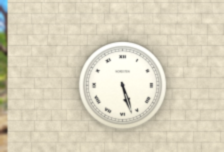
5:27
